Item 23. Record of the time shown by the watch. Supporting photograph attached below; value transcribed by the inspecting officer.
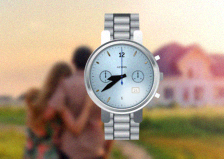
8:39
